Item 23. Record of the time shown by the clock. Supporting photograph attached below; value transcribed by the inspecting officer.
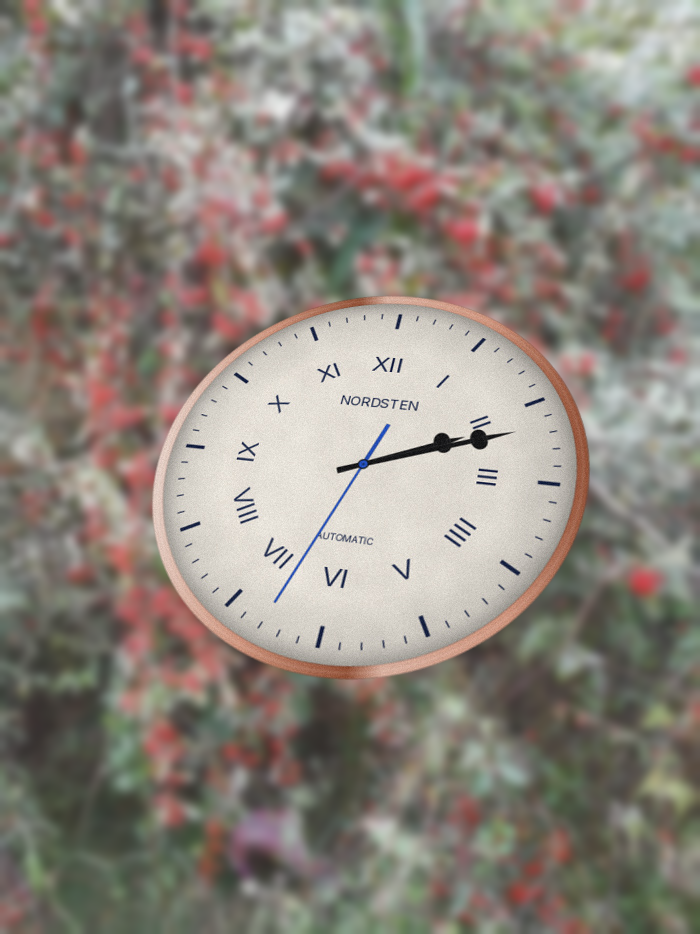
2:11:33
